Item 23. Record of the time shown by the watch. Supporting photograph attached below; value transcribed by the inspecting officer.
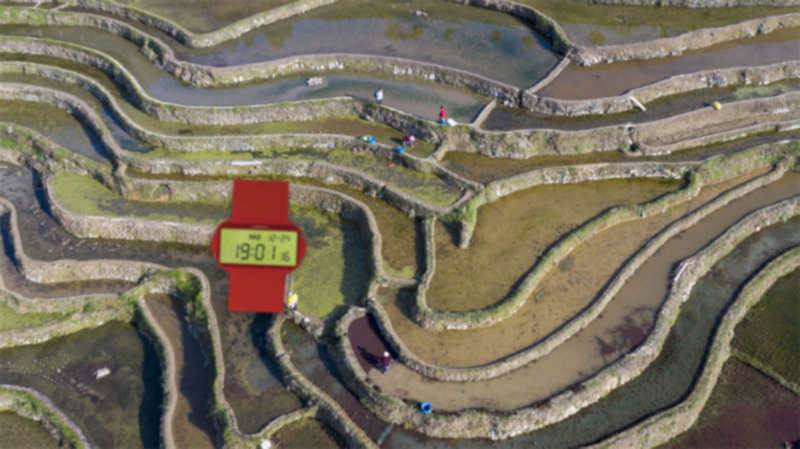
19:01
